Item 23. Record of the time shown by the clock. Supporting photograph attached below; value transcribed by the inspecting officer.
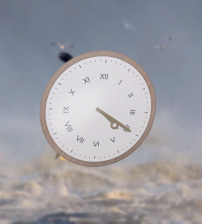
4:20
